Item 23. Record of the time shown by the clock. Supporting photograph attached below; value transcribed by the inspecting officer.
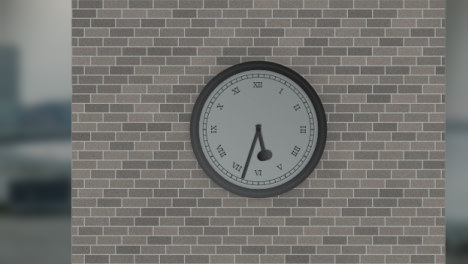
5:33
